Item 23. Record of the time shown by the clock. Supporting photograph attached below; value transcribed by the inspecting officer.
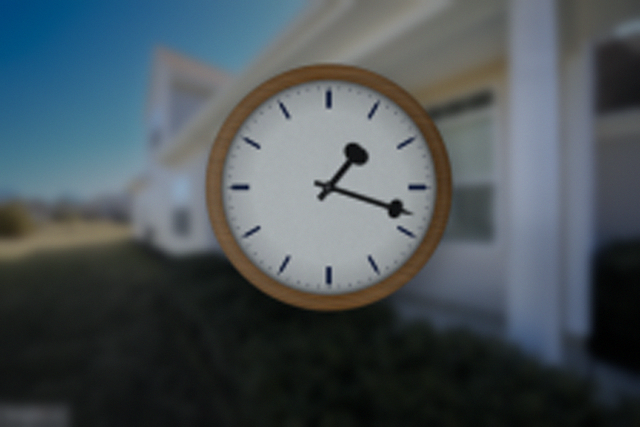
1:18
